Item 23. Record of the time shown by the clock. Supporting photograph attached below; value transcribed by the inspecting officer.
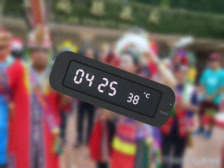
4:25
